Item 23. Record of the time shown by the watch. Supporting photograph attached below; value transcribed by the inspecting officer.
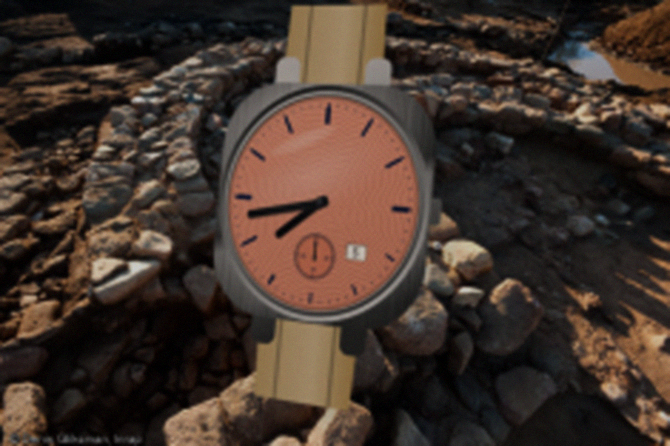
7:43
